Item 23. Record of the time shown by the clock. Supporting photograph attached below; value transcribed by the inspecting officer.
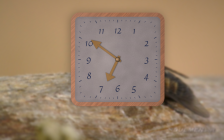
6:51
